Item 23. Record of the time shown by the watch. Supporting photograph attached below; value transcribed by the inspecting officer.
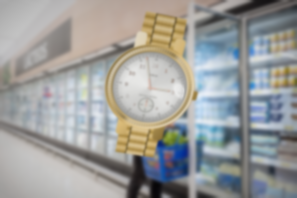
2:57
